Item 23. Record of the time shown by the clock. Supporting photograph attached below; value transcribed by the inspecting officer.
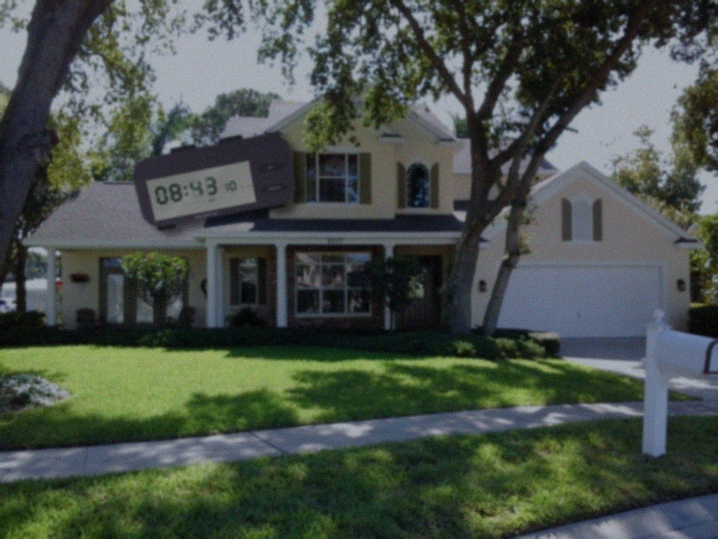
8:43
